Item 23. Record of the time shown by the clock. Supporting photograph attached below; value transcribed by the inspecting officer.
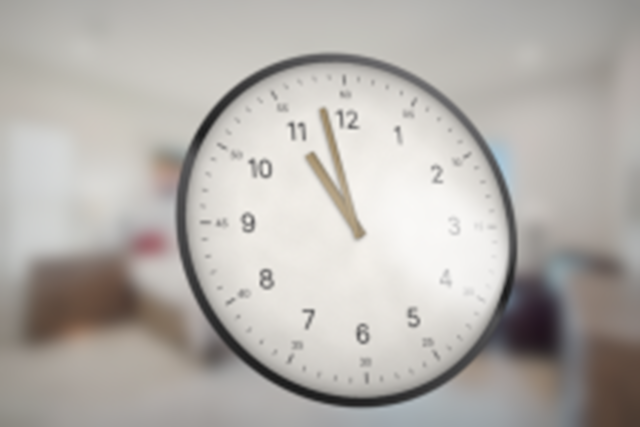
10:58
